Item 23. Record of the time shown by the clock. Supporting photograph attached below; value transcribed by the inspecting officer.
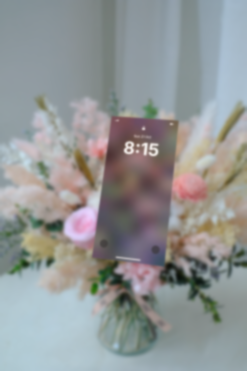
8:15
